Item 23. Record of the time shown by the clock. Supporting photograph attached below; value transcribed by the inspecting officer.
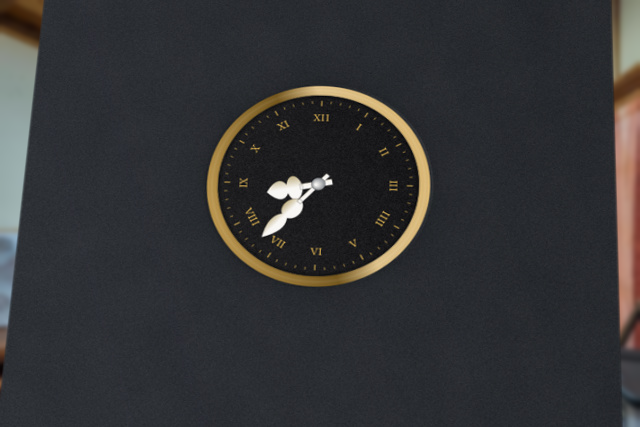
8:37
